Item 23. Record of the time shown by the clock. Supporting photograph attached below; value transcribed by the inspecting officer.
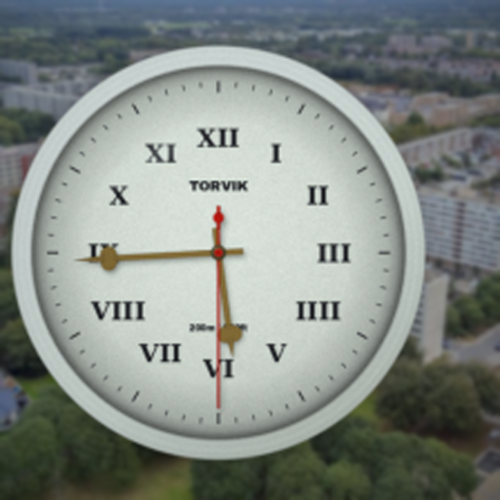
5:44:30
